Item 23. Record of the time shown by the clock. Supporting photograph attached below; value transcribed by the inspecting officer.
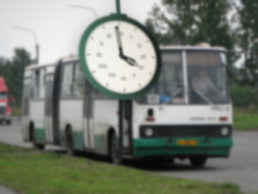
3:59
